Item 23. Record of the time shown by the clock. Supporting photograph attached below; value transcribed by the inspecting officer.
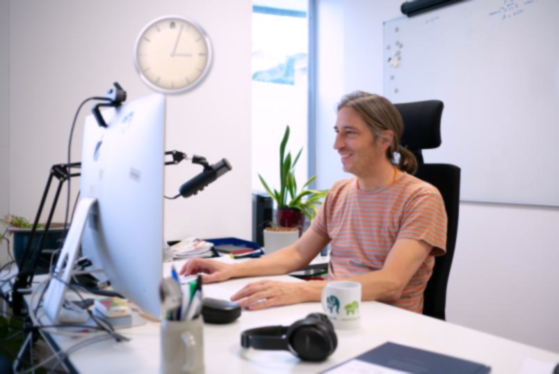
3:03
